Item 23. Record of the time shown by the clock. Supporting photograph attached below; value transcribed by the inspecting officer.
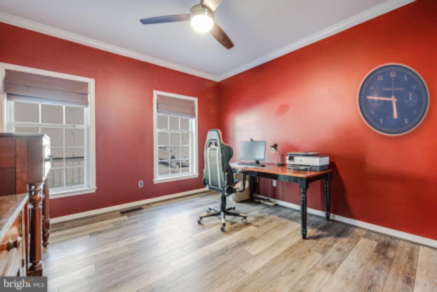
5:46
